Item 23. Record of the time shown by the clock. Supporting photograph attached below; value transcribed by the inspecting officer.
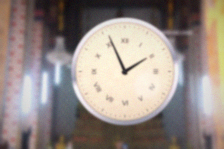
1:56
